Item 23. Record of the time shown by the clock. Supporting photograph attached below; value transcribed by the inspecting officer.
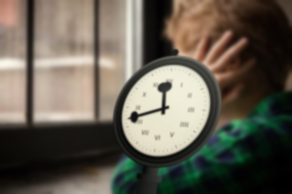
11:42
